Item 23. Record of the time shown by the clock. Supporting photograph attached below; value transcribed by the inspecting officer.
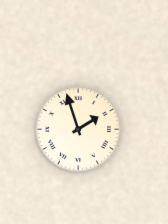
1:57
